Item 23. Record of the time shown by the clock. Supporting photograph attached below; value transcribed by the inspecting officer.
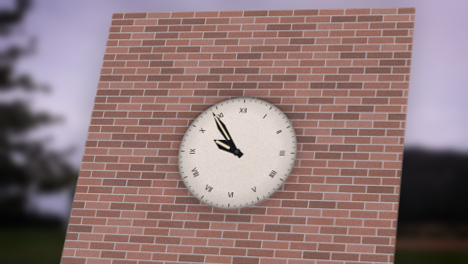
9:54
